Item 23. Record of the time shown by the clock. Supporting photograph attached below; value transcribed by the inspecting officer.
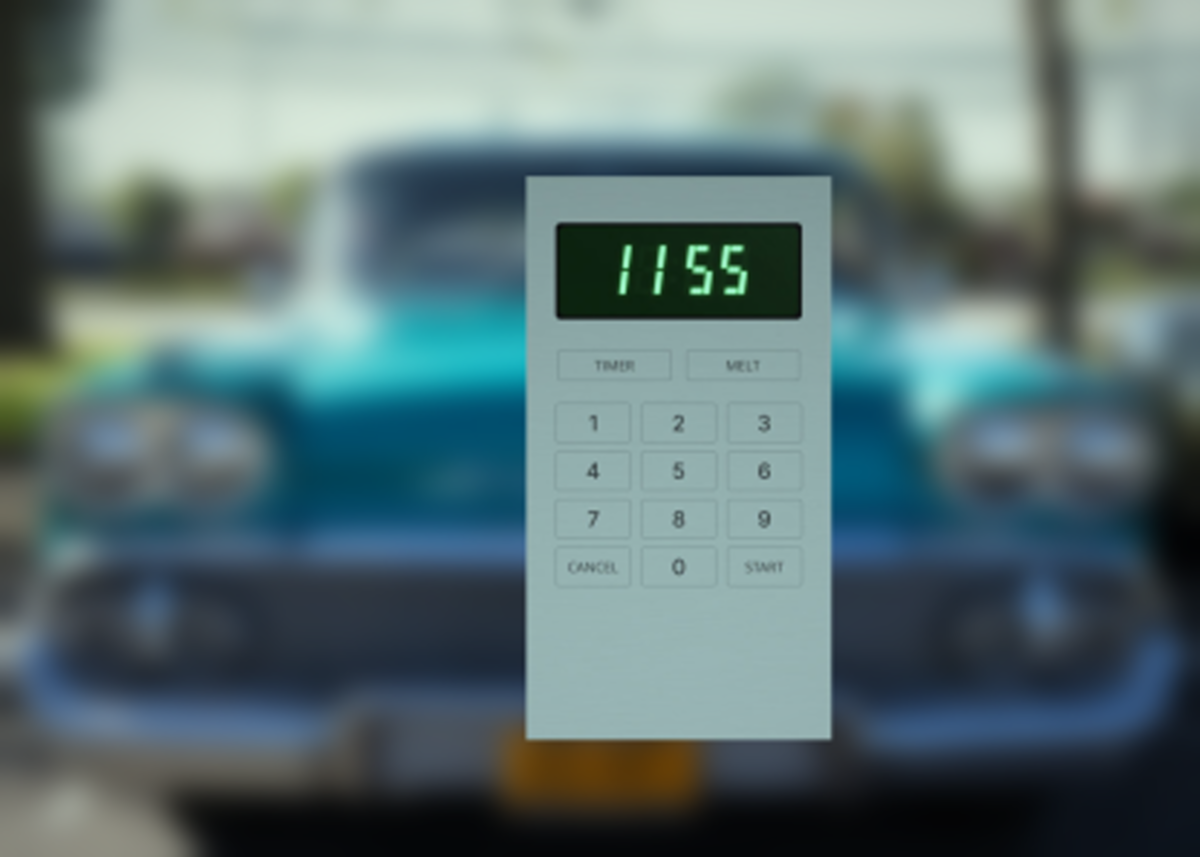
11:55
